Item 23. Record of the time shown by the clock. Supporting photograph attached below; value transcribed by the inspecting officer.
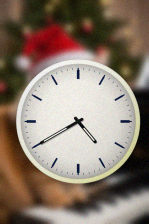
4:40
